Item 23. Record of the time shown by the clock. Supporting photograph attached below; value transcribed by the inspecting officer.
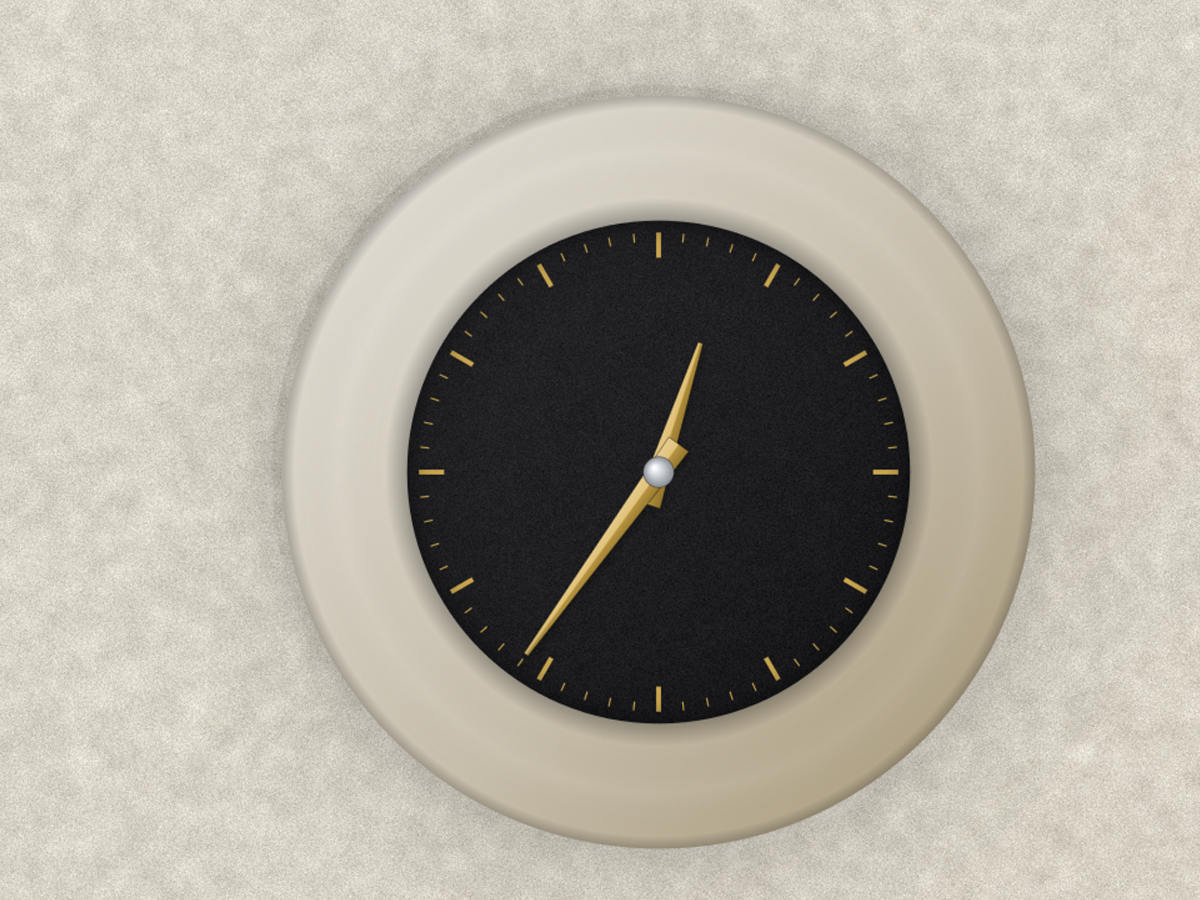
12:36
